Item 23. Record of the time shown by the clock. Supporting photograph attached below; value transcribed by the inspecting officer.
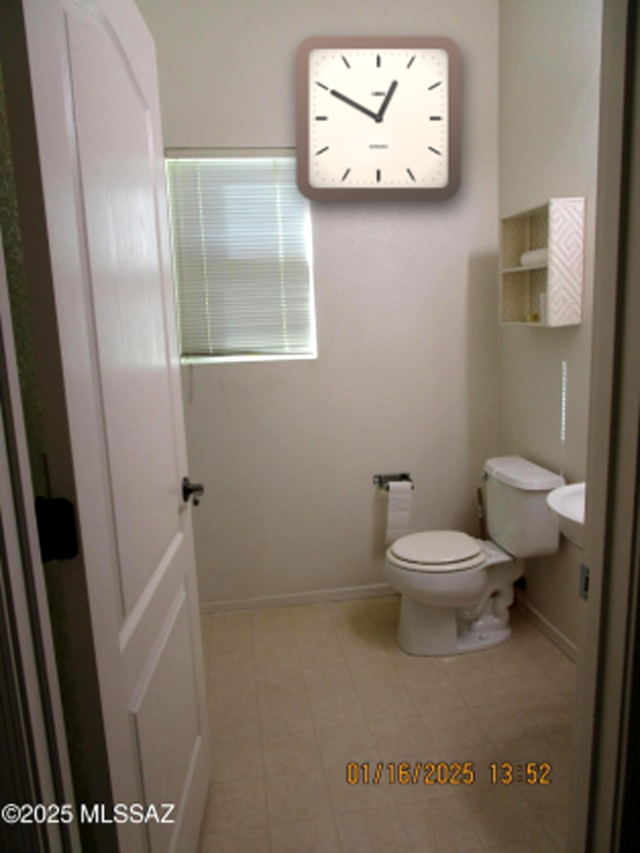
12:50
